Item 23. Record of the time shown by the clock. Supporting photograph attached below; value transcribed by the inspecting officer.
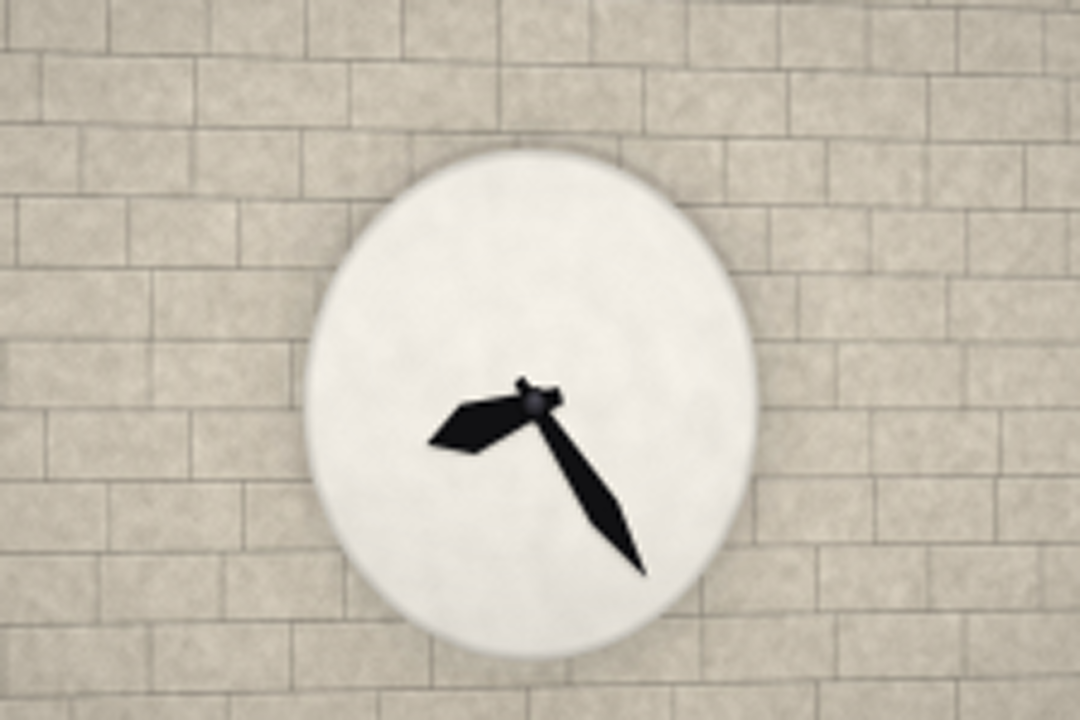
8:24
